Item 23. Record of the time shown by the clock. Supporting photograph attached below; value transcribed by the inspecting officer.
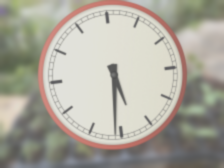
5:31
